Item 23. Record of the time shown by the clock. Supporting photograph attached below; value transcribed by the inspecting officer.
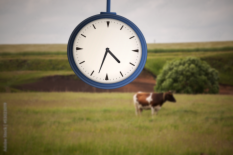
4:33
